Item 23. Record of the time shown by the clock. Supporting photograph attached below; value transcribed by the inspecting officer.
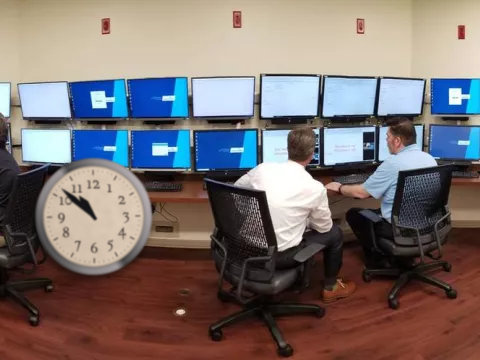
10:52
